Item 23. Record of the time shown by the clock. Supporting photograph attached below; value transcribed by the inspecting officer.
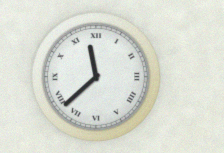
11:38
